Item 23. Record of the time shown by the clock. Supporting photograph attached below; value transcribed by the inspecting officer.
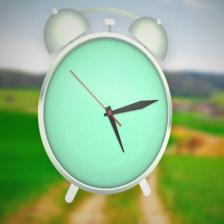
5:12:52
